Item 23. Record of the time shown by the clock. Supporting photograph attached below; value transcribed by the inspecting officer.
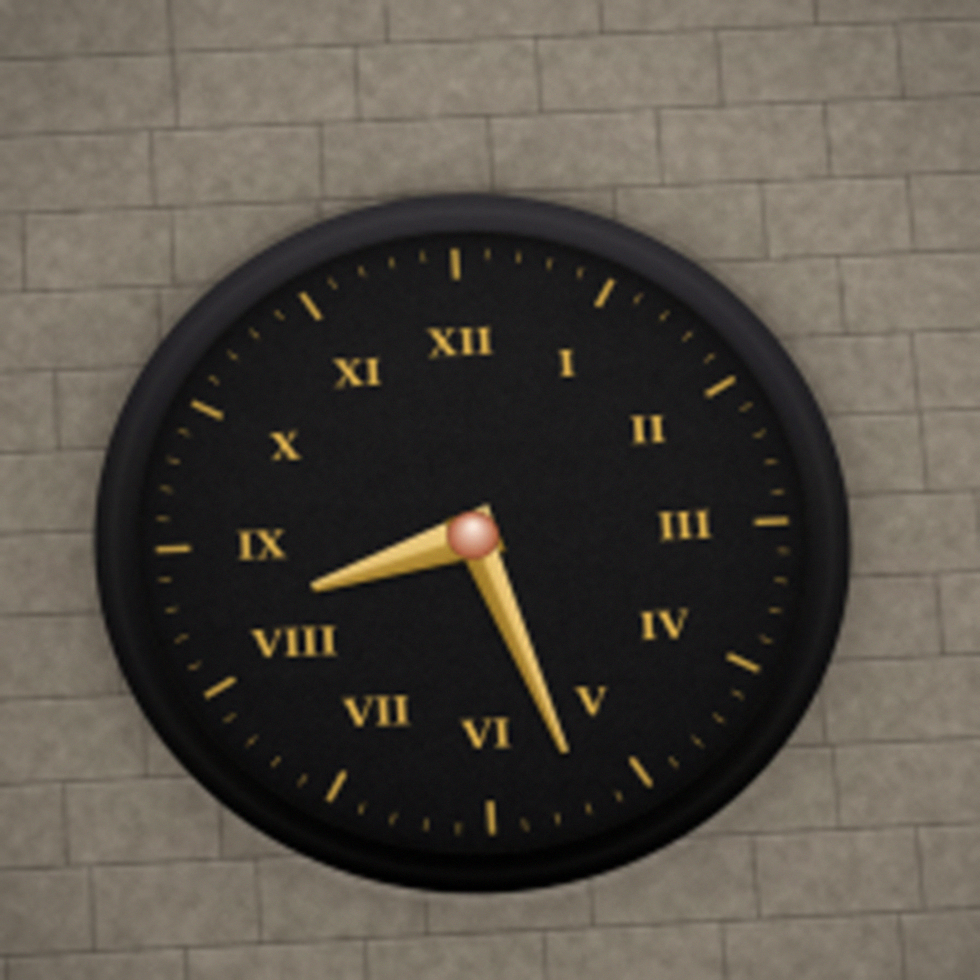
8:27
